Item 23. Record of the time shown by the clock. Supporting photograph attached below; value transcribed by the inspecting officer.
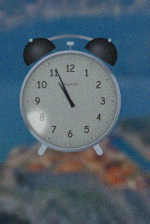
10:56
